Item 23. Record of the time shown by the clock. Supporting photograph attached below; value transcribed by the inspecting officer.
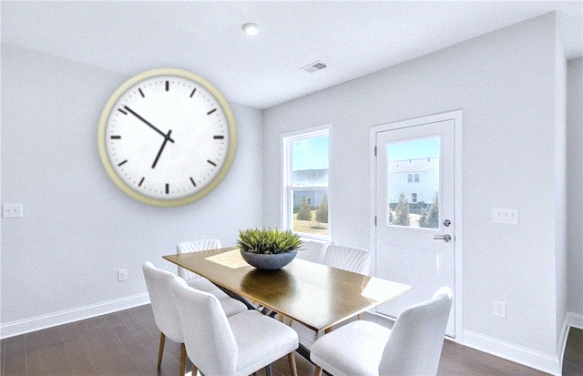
6:51
